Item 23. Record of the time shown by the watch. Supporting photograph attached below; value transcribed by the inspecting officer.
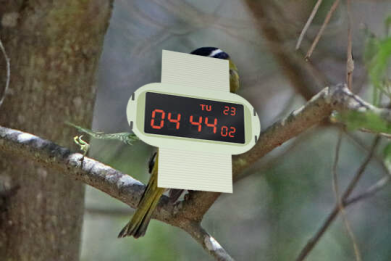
4:44:02
